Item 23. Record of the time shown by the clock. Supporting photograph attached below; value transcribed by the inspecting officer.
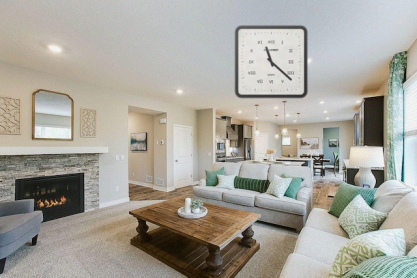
11:22
